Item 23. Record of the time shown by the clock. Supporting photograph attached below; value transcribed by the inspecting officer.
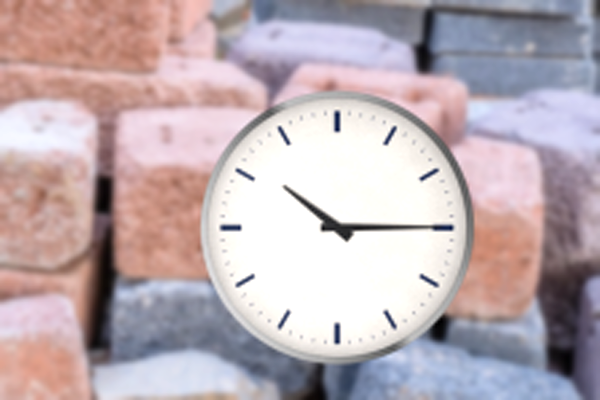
10:15
